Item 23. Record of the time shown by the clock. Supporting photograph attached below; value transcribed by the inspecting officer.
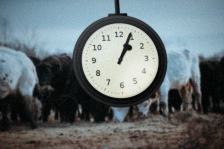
1:04
